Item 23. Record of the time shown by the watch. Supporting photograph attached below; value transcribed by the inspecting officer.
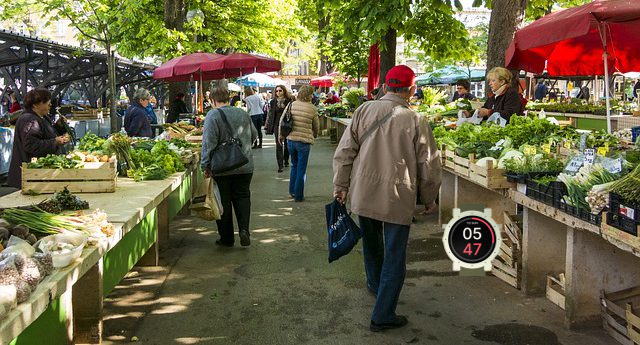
5:47
